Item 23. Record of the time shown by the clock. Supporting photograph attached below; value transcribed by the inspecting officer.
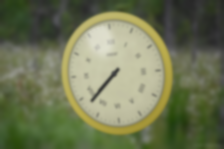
7:38
